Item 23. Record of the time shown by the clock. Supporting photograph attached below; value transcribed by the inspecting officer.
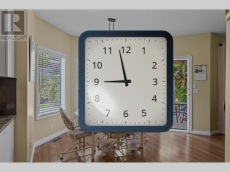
8:58
